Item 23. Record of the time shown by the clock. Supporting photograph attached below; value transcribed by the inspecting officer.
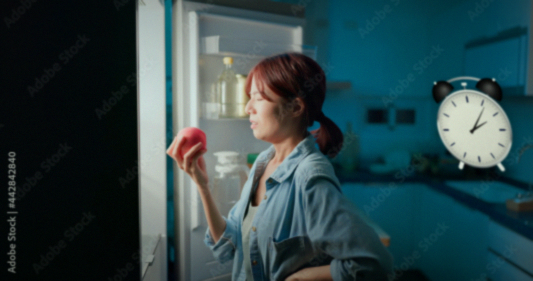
2:06
